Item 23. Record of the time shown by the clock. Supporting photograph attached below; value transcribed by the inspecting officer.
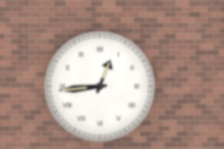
12:44
